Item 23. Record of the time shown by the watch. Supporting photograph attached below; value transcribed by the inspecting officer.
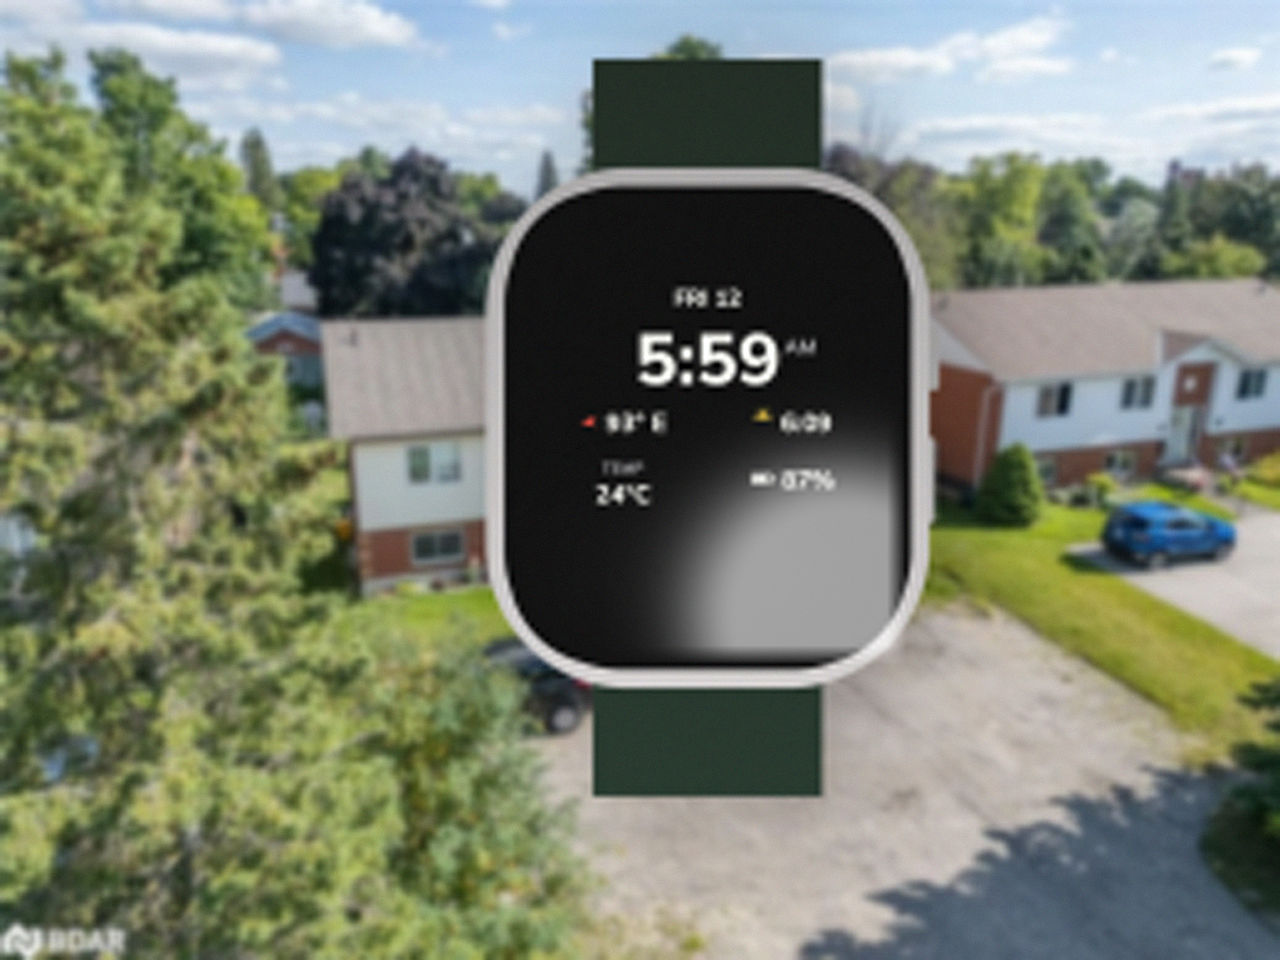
5:59
